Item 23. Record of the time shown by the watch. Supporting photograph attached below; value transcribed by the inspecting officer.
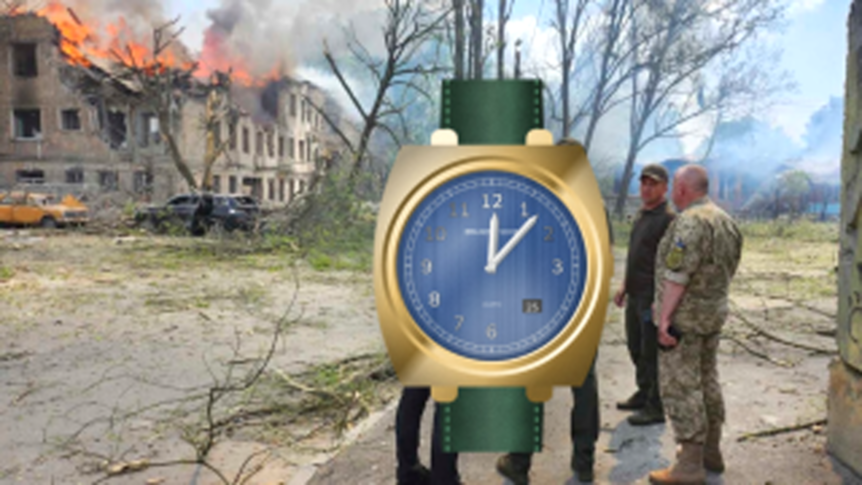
12:07
